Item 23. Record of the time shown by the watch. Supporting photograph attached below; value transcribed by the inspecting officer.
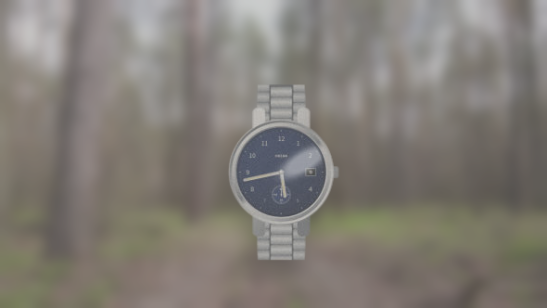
5:43
